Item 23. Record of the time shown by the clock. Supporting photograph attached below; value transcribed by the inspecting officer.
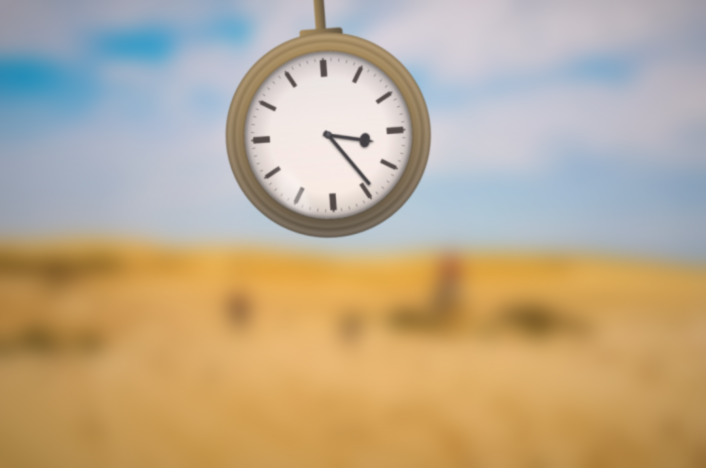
3:24
